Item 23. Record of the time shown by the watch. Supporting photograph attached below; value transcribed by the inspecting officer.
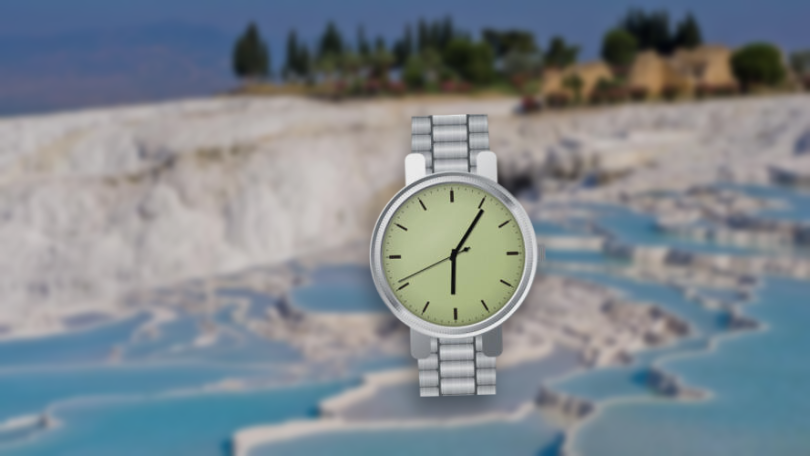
6:05:41
